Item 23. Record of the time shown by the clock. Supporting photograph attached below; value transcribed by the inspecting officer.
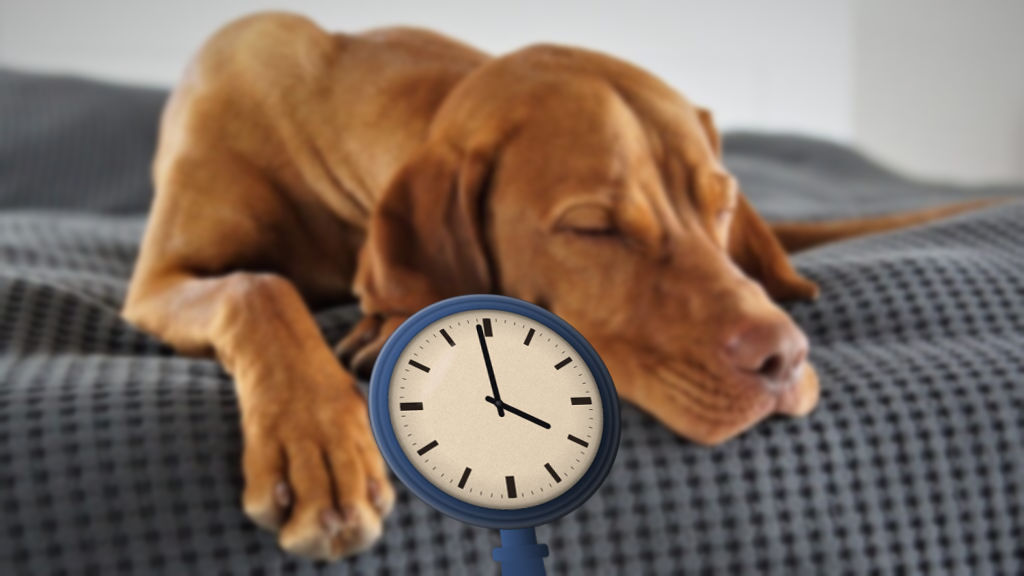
3:59
